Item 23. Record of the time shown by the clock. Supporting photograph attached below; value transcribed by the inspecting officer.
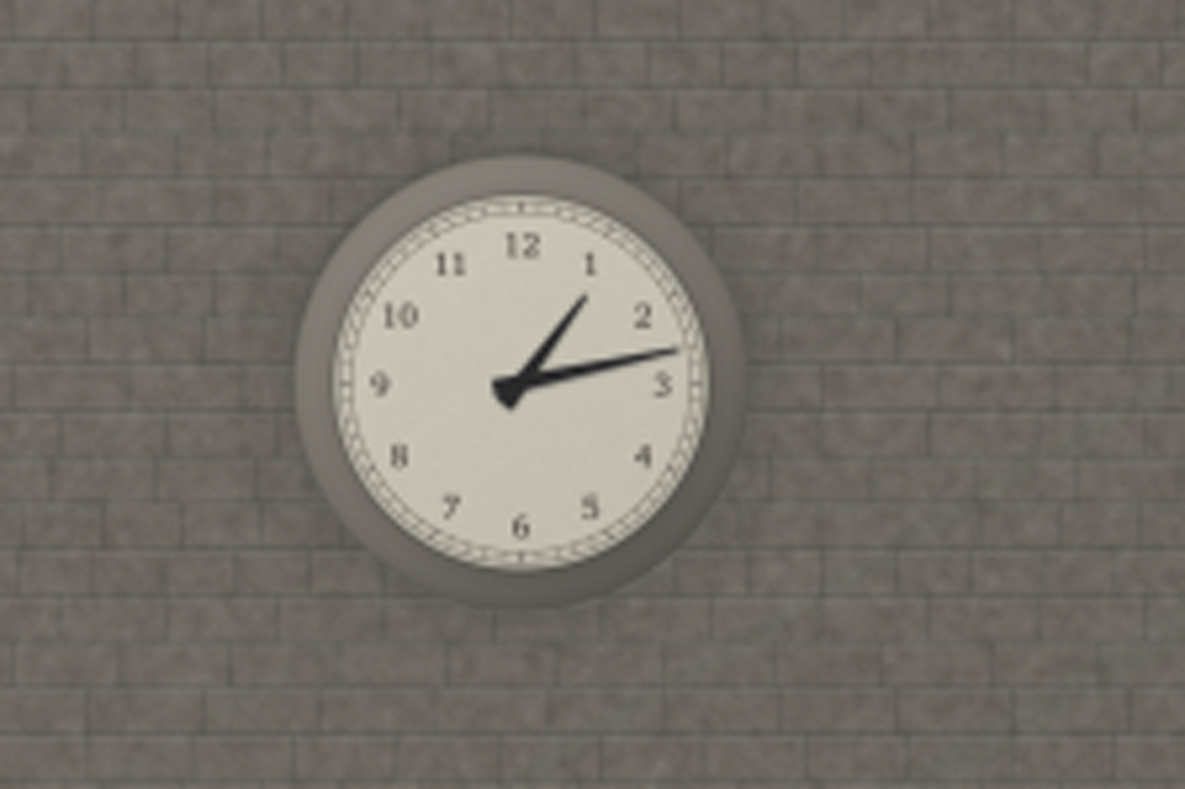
1:13
